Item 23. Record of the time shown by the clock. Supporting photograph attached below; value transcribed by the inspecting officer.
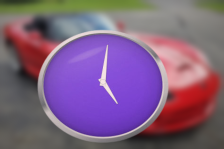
5:01
